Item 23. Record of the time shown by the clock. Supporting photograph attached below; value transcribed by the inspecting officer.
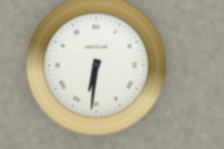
6:31
